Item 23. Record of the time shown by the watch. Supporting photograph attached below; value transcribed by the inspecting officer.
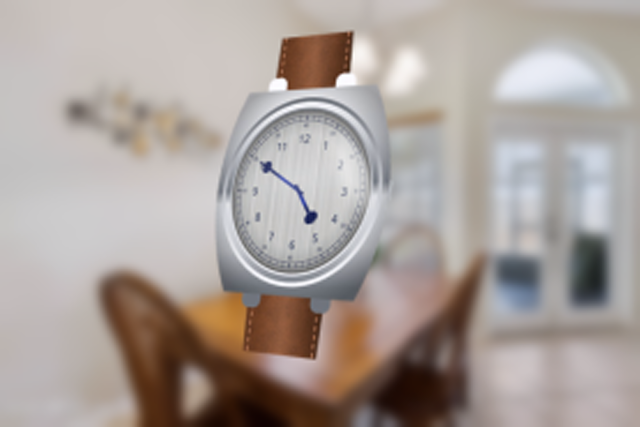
4:50
